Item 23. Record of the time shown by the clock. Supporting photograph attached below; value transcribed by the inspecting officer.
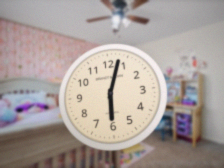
6:03
